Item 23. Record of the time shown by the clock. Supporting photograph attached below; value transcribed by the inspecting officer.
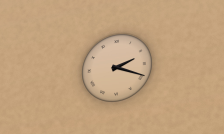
2:19
